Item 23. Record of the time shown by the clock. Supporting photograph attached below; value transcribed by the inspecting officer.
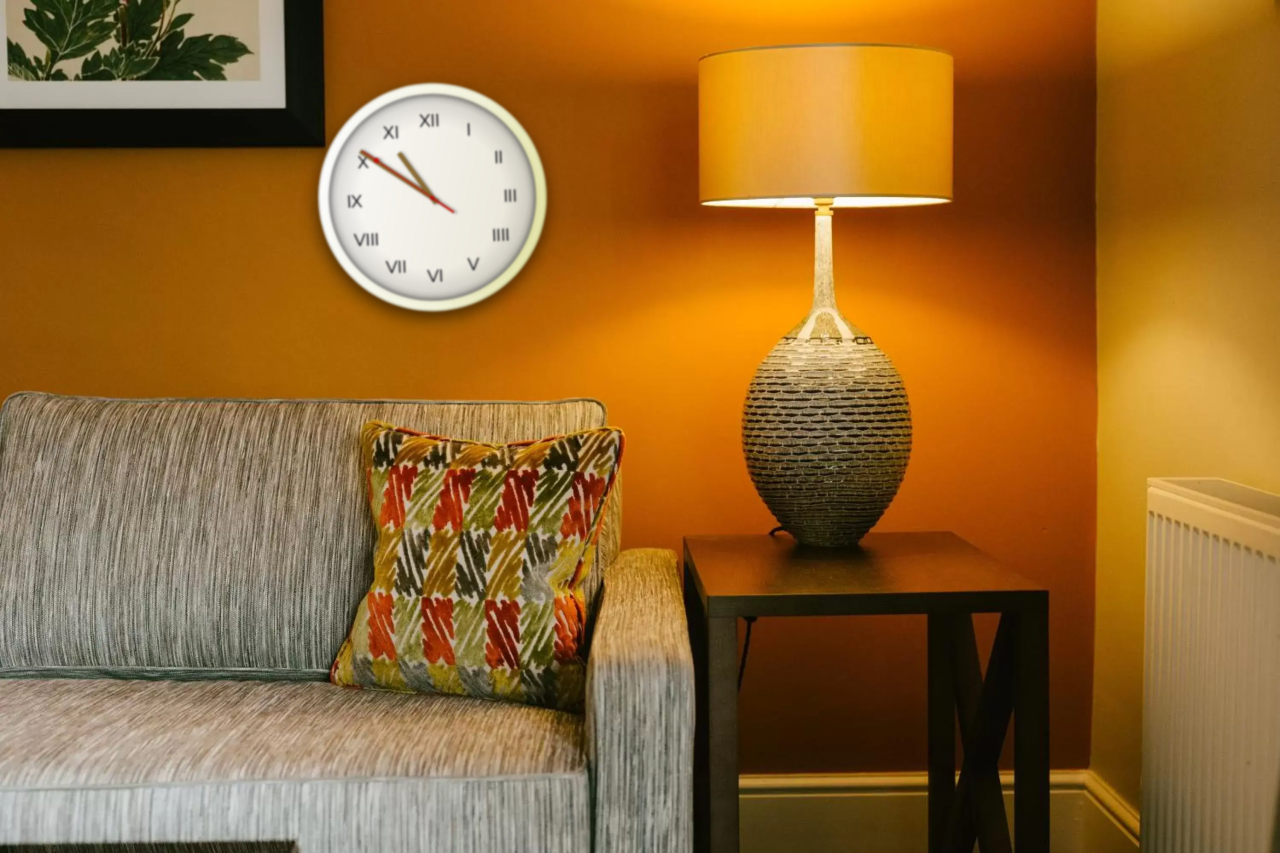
10:50:51
